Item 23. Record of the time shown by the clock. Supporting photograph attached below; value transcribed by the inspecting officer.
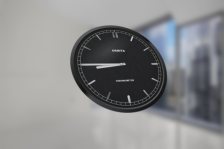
8:45
